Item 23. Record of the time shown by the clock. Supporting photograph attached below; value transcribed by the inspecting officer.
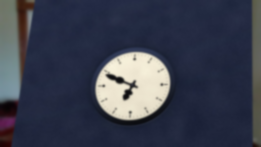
6:49
